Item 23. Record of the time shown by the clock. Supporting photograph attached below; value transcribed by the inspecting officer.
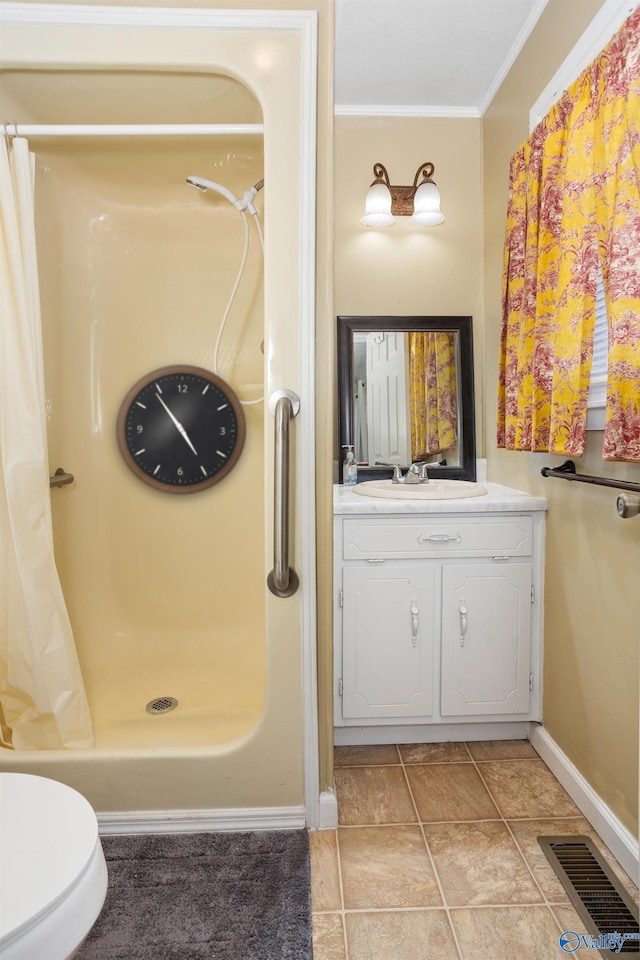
4:54
